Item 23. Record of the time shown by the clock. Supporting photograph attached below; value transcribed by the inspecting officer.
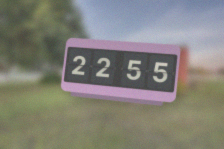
22:55
